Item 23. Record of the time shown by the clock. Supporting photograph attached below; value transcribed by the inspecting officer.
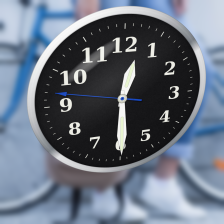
12:29:47
